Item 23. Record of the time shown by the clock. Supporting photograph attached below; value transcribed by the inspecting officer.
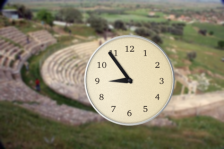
8:54
